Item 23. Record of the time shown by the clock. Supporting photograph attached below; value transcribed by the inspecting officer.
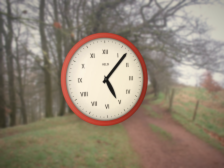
5:07
